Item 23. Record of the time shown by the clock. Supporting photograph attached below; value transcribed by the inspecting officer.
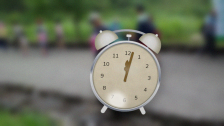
12:02
